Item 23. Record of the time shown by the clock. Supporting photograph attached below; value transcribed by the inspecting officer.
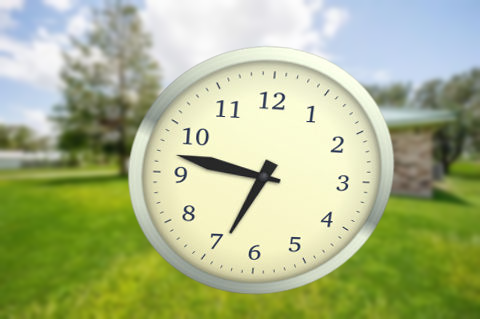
6:47
